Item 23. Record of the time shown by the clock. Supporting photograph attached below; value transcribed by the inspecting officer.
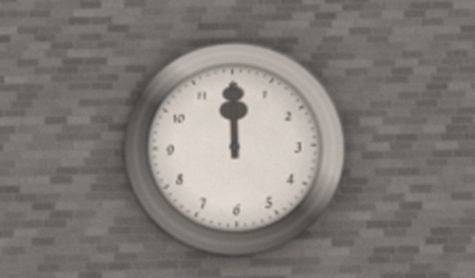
12:00
